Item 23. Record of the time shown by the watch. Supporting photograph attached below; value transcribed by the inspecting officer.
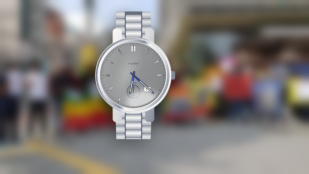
6:22
